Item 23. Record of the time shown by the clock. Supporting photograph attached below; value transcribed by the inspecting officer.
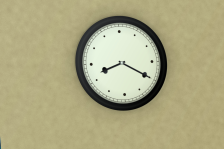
8:20
